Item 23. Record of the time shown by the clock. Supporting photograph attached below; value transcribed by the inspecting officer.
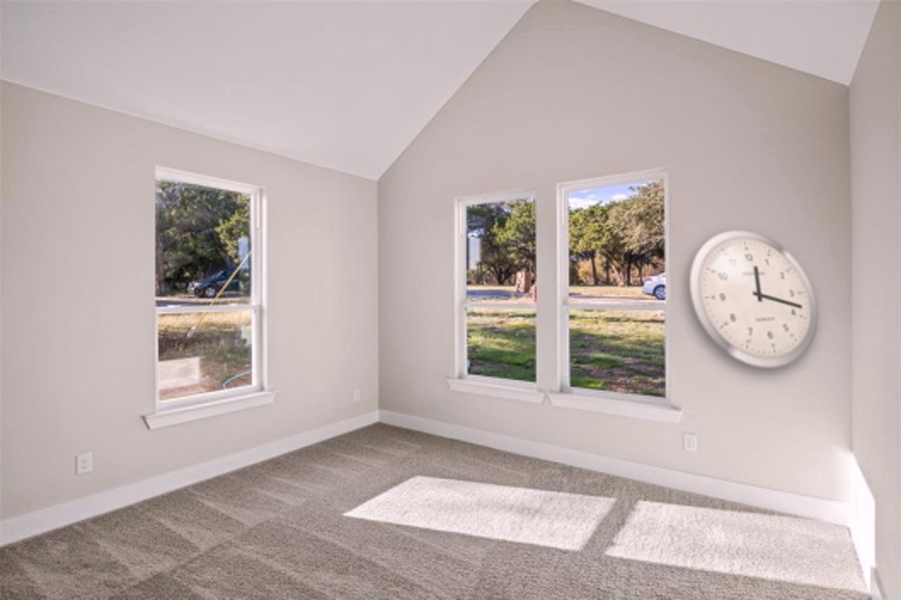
12:18
